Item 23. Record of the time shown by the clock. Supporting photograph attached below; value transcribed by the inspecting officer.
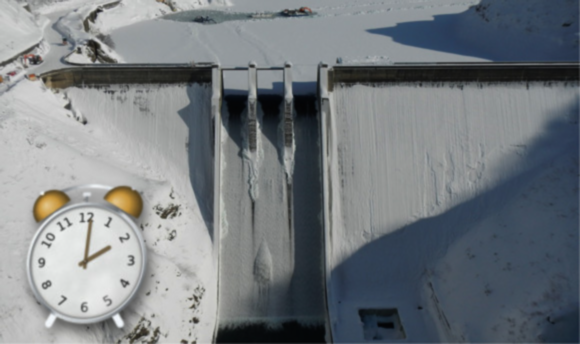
2:01
